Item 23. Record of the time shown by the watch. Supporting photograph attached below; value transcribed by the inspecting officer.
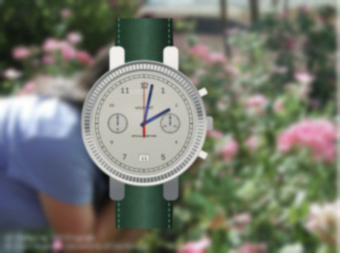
2:02
